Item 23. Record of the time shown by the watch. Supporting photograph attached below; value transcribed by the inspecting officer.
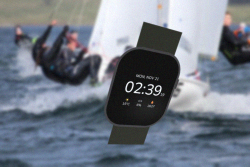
2:39
